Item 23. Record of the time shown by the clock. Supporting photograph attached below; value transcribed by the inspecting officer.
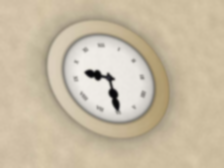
9:30
